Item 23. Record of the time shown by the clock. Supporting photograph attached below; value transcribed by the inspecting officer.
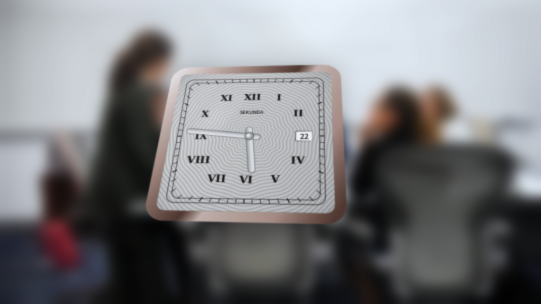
5:46
